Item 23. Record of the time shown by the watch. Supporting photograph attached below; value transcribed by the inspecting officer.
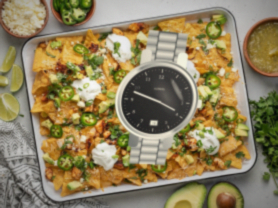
3:48
